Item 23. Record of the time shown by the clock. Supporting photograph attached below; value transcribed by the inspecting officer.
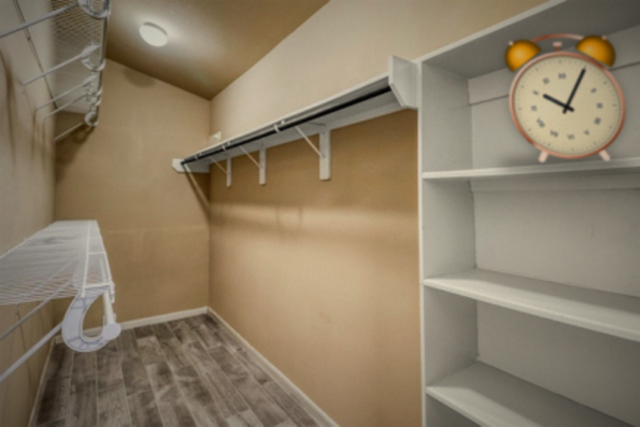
10:05
